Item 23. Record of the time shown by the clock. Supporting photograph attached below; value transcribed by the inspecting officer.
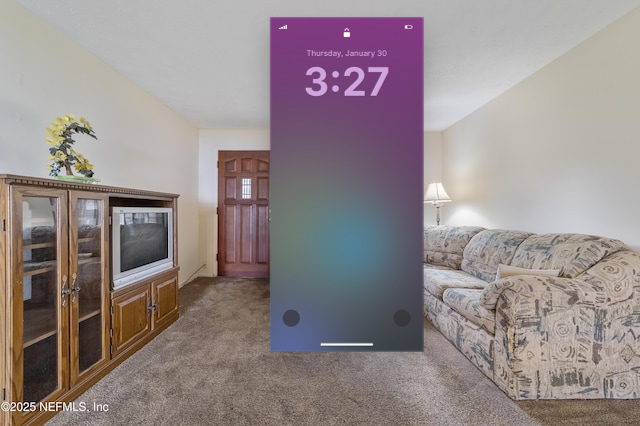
3:27
